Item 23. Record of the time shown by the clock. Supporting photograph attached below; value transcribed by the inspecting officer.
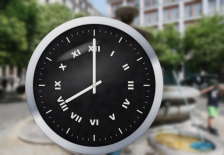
8:00
